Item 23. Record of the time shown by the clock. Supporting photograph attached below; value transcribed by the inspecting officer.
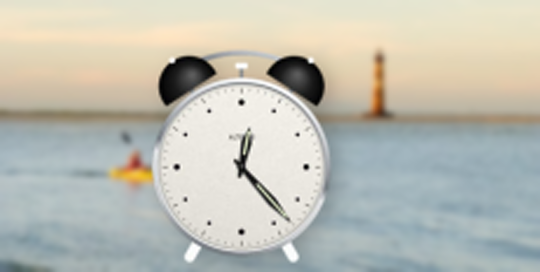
12:23
